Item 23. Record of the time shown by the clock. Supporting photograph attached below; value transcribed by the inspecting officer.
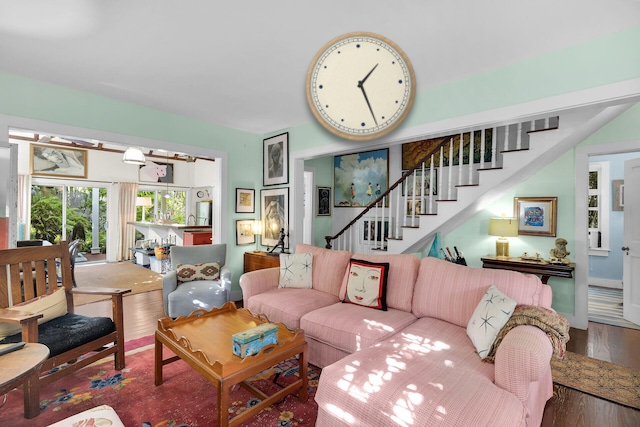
1:27
